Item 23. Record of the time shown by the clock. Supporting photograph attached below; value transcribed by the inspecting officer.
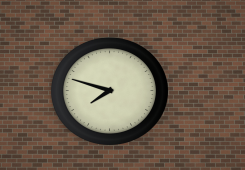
7:48
